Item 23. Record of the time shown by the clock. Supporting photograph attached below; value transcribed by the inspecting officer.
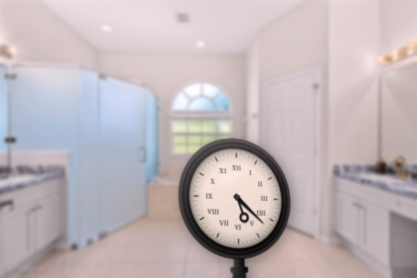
5:22
